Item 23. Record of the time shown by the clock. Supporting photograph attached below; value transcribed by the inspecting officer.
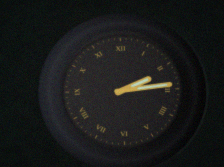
2:14
